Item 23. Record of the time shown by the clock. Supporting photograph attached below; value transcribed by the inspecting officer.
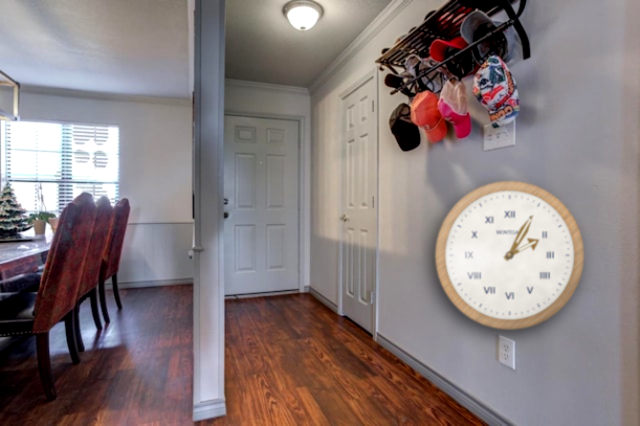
2:05
